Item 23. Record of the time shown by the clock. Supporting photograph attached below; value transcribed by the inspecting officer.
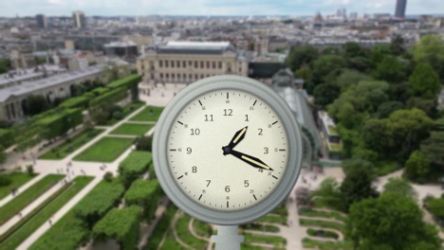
1:19
